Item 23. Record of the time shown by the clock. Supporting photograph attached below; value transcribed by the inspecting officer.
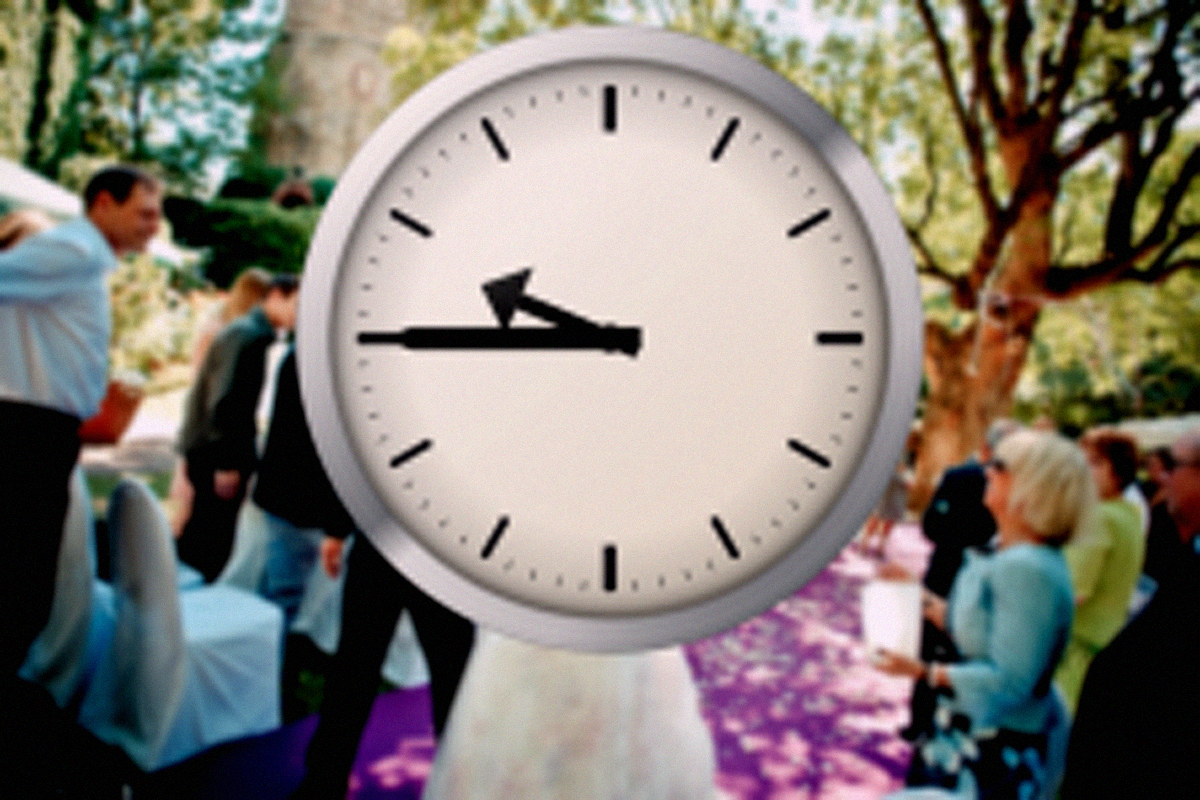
9:45
